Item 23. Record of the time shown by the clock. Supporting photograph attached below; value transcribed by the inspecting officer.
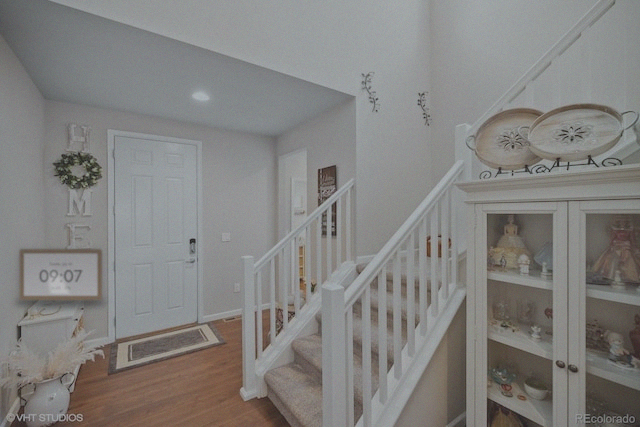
9:07
